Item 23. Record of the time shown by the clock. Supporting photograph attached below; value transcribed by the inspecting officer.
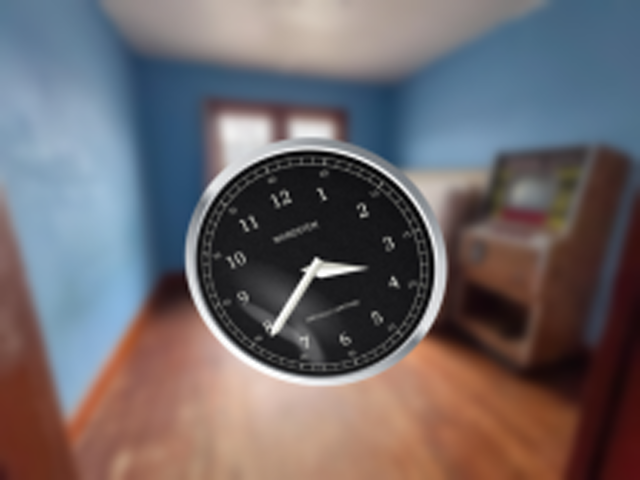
3:39
